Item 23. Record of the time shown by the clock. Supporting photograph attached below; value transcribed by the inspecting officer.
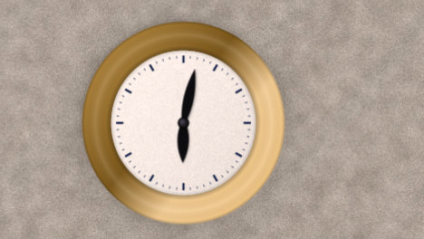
6:02
